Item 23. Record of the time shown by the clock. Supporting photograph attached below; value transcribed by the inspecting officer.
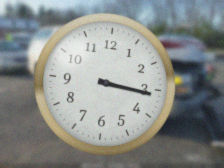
3:16
